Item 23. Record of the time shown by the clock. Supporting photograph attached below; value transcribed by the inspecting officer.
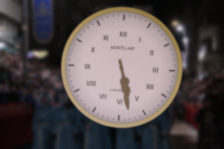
5:28
